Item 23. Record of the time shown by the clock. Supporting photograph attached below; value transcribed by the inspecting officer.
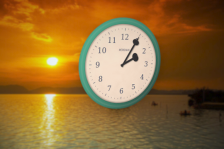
2:05
